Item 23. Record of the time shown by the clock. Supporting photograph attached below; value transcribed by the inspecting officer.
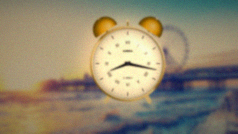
8:17
